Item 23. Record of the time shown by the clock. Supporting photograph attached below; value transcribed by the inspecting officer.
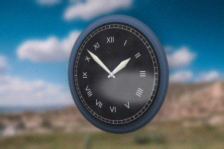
1:52
